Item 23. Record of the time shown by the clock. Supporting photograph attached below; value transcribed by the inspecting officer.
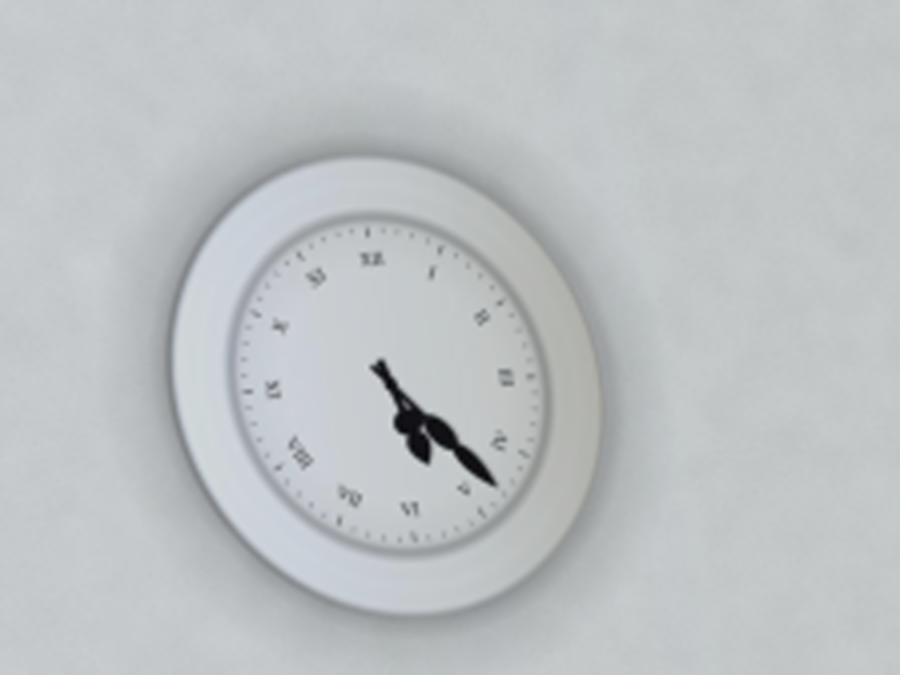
5:23
